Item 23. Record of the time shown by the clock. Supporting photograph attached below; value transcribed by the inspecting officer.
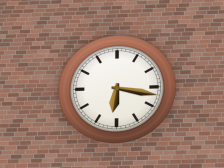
6:17
